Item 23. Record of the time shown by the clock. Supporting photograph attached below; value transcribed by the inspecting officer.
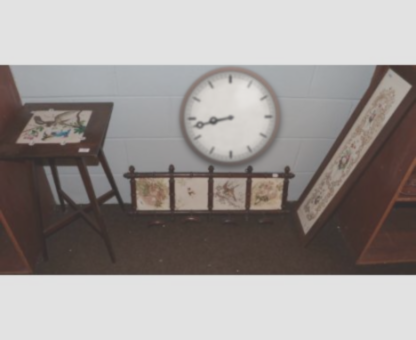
8:43
